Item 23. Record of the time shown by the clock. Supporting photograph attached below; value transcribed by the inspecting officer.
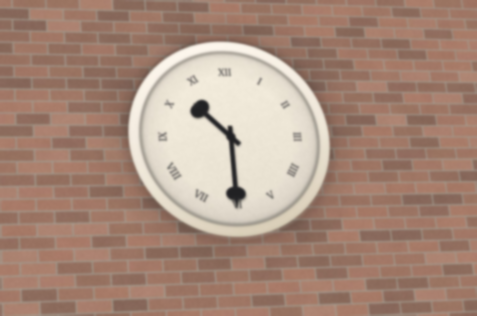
10:30
